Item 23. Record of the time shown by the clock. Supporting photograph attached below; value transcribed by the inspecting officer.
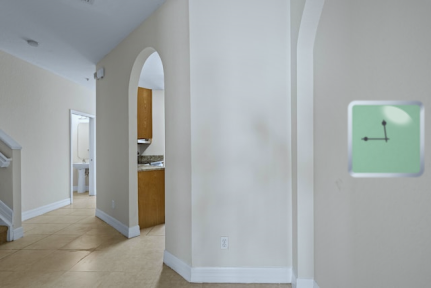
11:45
